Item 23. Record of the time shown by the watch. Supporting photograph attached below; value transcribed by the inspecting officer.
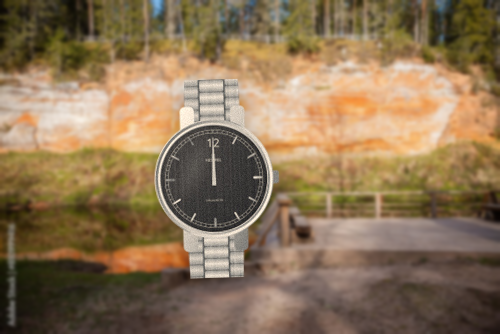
12:00
